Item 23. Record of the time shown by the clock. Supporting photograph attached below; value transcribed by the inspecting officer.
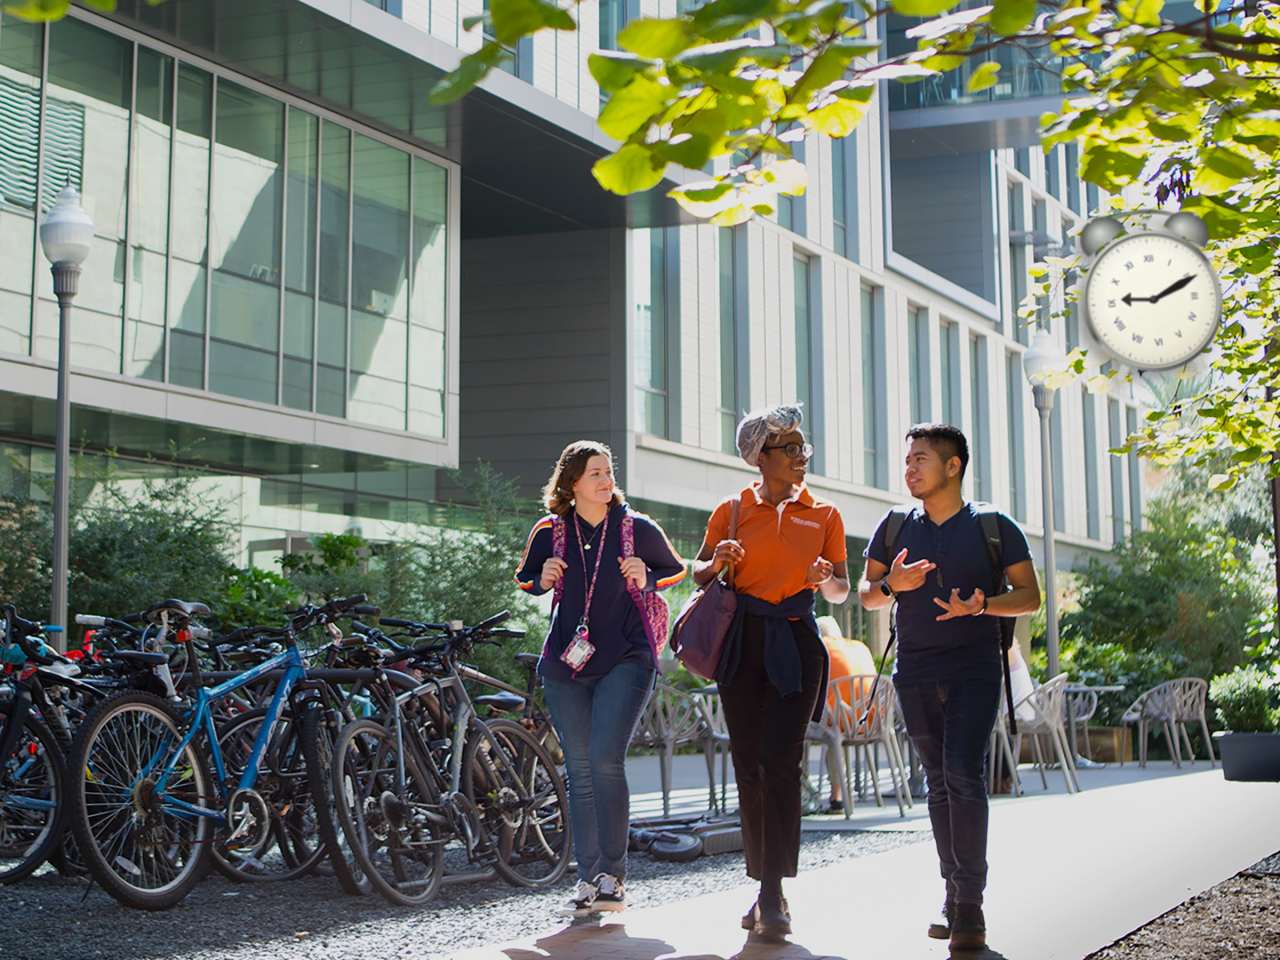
9:11
